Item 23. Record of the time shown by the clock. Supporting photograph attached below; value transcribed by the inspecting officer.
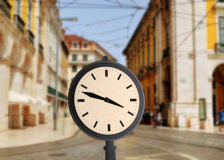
3:48
